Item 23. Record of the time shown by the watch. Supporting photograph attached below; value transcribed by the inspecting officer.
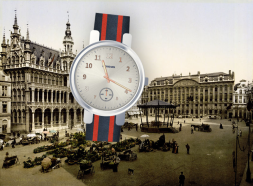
11:19
